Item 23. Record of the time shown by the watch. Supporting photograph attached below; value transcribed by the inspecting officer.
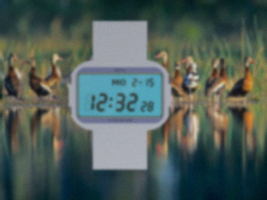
12:32
